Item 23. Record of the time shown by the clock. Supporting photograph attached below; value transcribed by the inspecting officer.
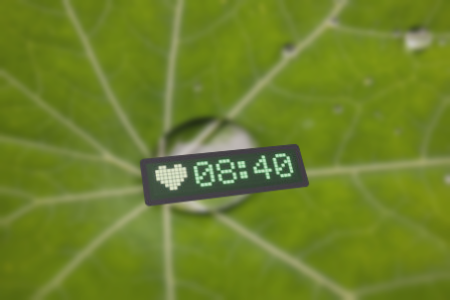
8:40
